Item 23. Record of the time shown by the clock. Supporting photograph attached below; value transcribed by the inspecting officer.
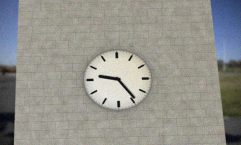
9:24
